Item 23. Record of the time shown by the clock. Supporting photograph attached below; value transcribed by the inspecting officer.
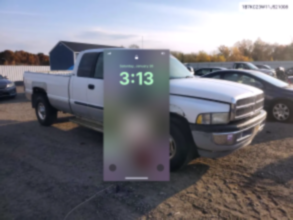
3:13
